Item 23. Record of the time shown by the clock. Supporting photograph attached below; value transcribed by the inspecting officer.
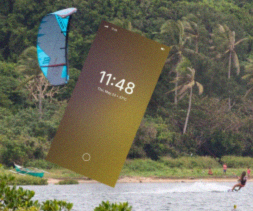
11:48
